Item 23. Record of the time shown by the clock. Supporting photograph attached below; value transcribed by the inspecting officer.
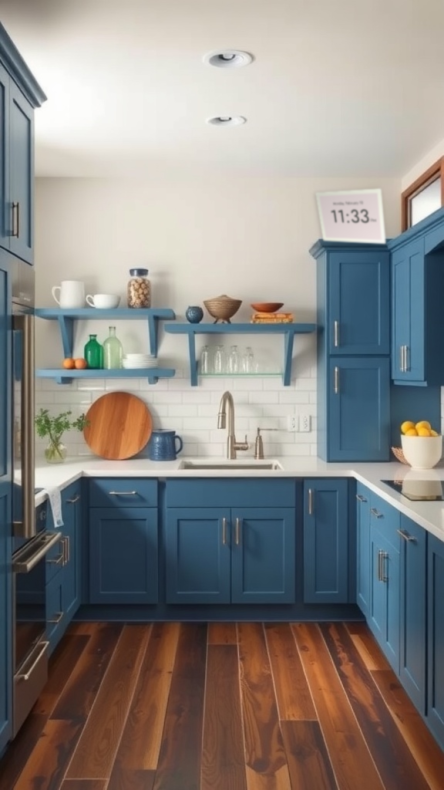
11:33
